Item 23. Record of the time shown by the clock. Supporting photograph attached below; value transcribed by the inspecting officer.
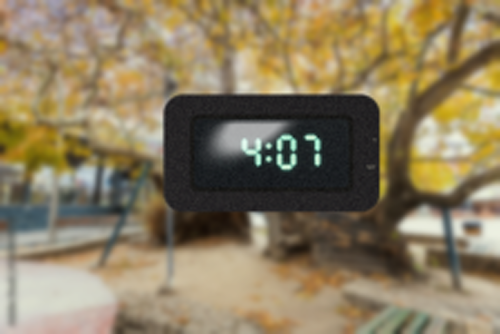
4:07
